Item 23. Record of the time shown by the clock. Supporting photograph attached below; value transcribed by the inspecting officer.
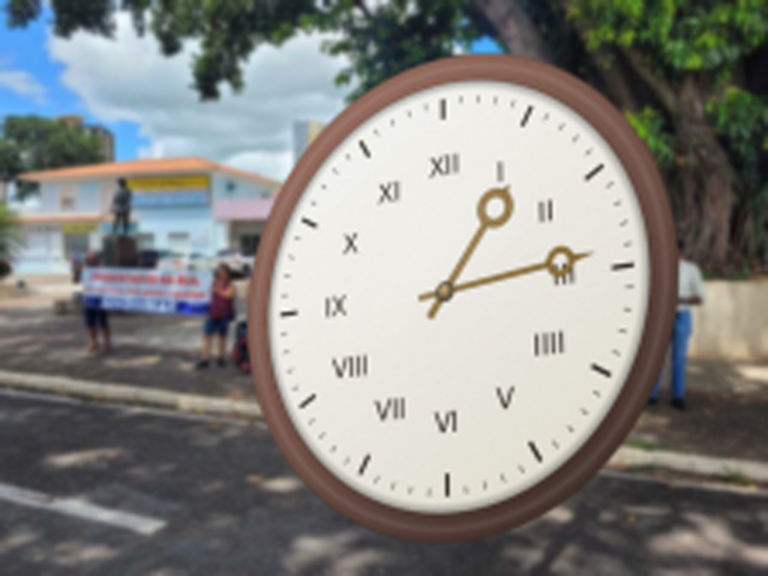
1:14
